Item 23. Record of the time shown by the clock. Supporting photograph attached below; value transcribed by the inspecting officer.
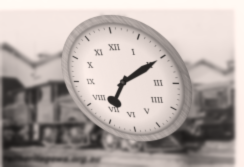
7:10
